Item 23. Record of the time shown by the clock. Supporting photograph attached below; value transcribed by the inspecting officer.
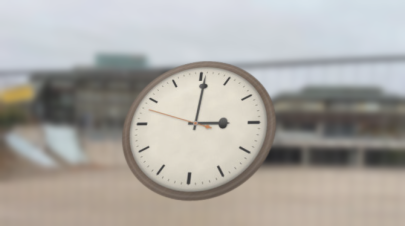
3:00:48
